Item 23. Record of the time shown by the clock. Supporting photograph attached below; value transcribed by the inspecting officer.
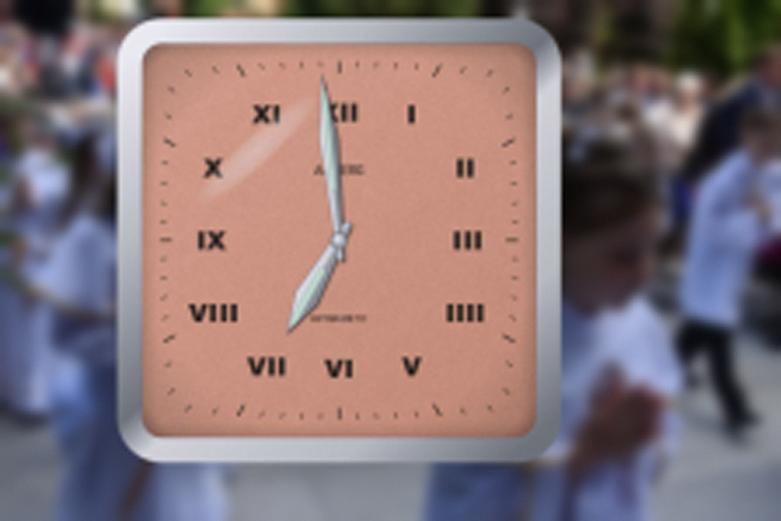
6:59
